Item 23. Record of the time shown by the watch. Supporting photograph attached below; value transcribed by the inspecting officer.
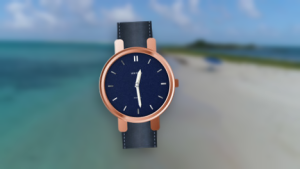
12:29
